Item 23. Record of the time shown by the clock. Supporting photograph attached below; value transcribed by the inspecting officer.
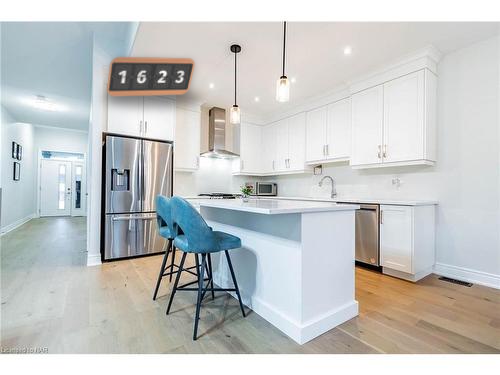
16:23
